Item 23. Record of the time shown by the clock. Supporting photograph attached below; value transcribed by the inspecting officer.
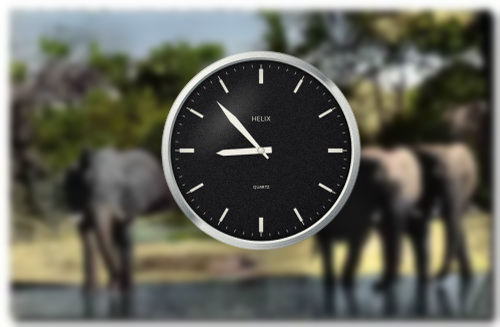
8:53
